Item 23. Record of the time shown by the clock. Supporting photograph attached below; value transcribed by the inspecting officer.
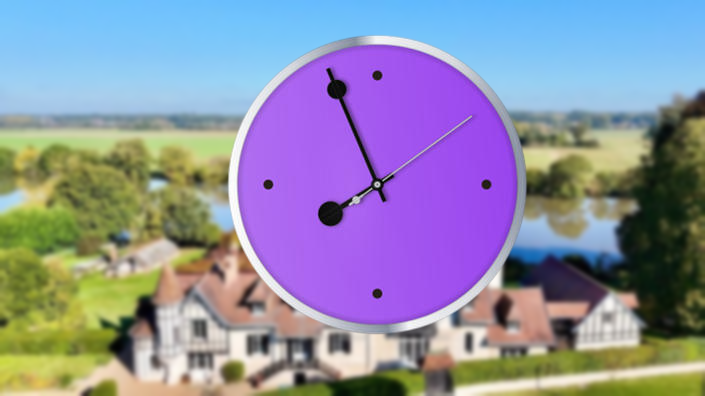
7:56:09
